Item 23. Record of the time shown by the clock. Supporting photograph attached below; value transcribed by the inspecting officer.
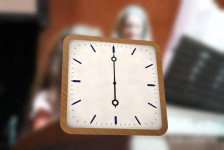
6:00
